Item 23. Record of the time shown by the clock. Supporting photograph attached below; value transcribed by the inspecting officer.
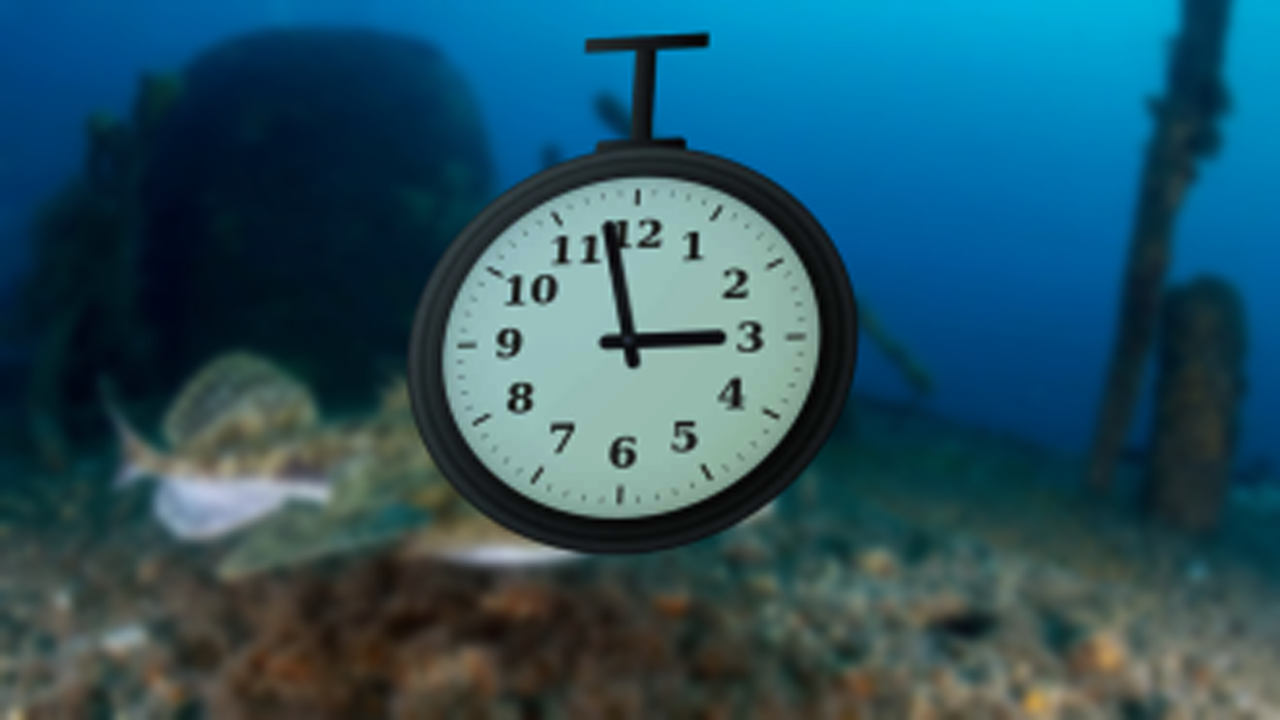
2:58
